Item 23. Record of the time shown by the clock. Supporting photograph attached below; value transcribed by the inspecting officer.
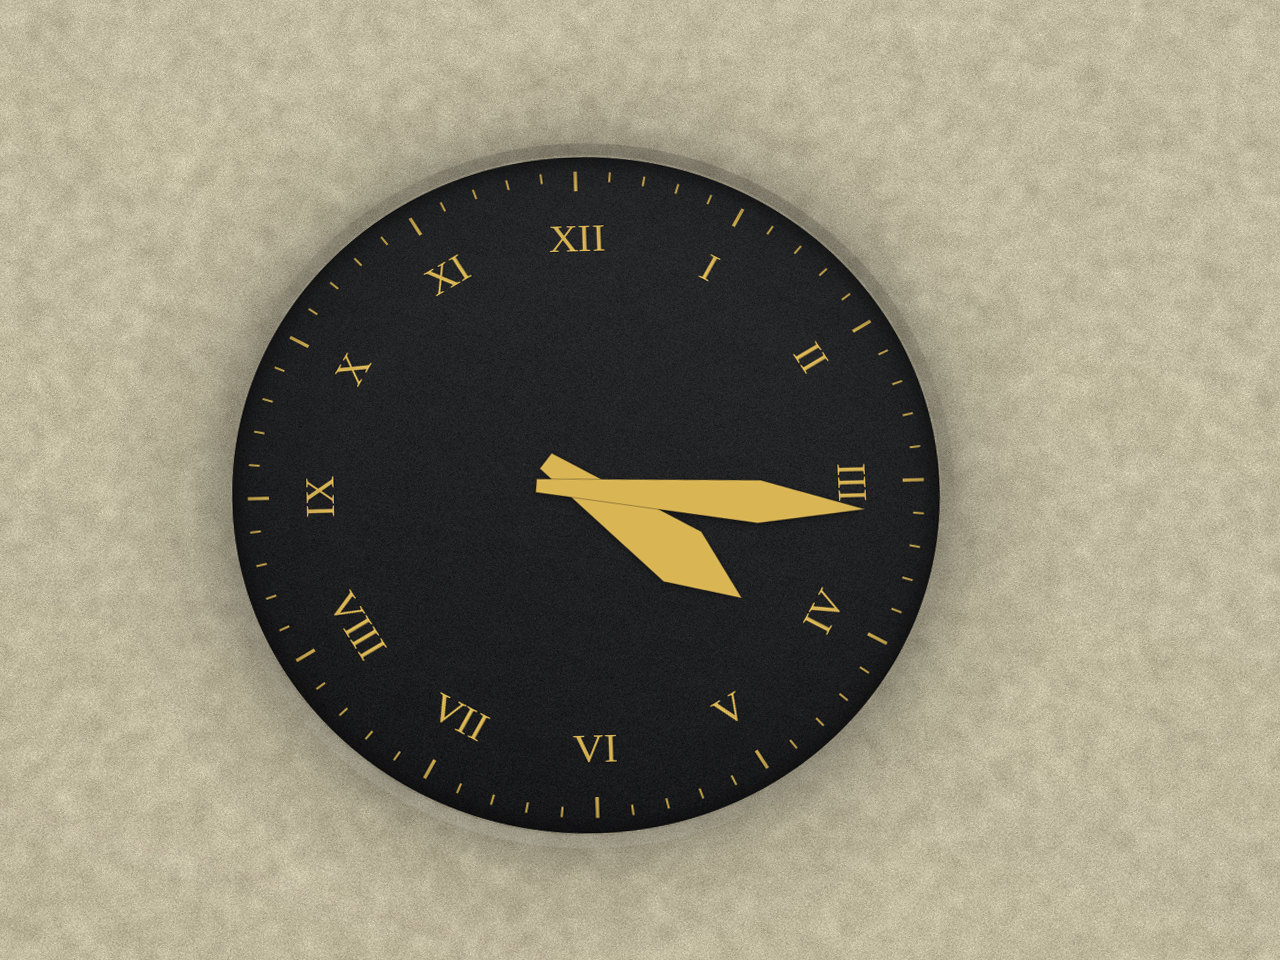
4:16
